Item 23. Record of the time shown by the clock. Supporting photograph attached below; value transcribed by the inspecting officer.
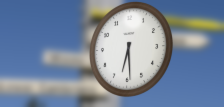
6:29
